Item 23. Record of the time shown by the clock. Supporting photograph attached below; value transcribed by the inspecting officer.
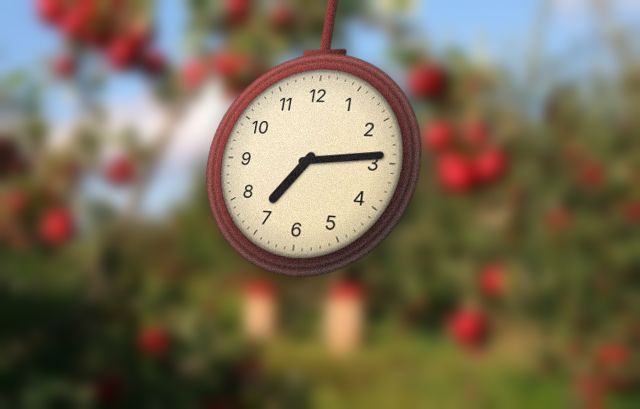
7:14
